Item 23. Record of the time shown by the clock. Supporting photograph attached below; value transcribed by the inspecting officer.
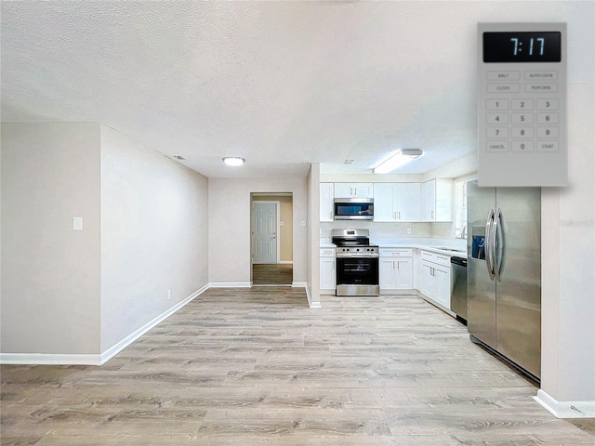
7:17
